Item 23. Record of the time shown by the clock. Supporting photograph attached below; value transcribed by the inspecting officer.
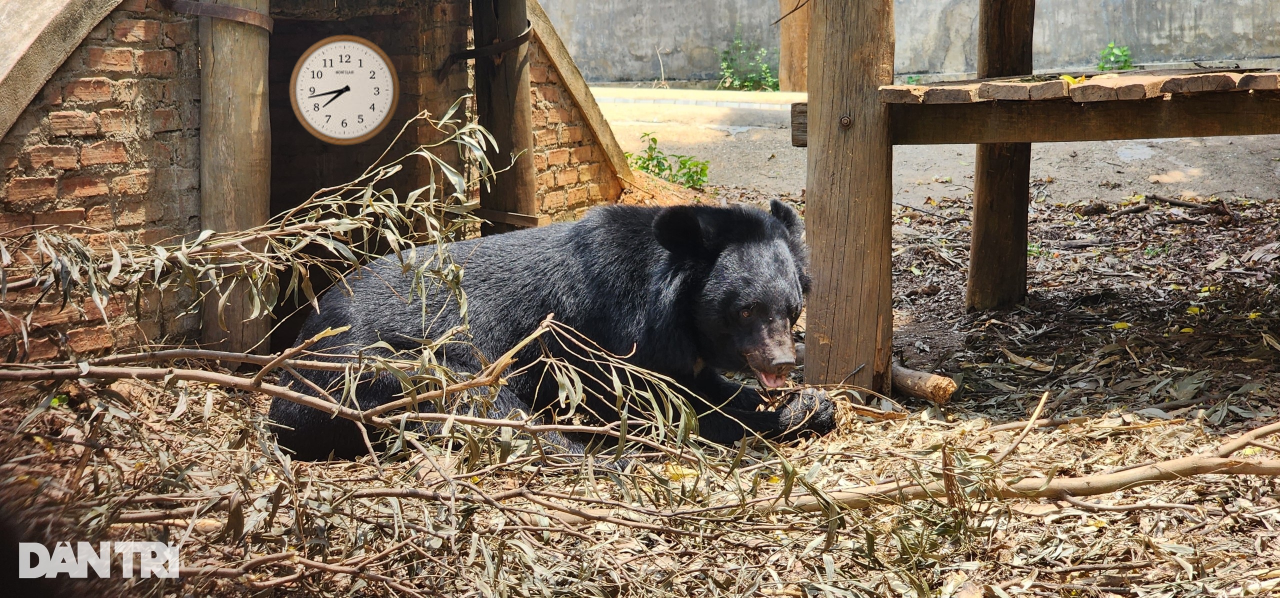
7:43
